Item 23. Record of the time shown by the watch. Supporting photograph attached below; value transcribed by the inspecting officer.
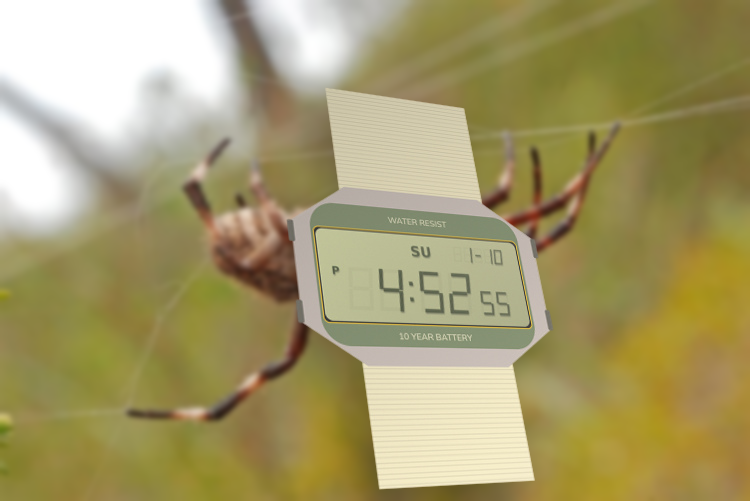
4:52:55
